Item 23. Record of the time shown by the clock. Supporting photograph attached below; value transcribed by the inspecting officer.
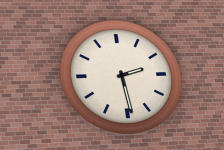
2:29
